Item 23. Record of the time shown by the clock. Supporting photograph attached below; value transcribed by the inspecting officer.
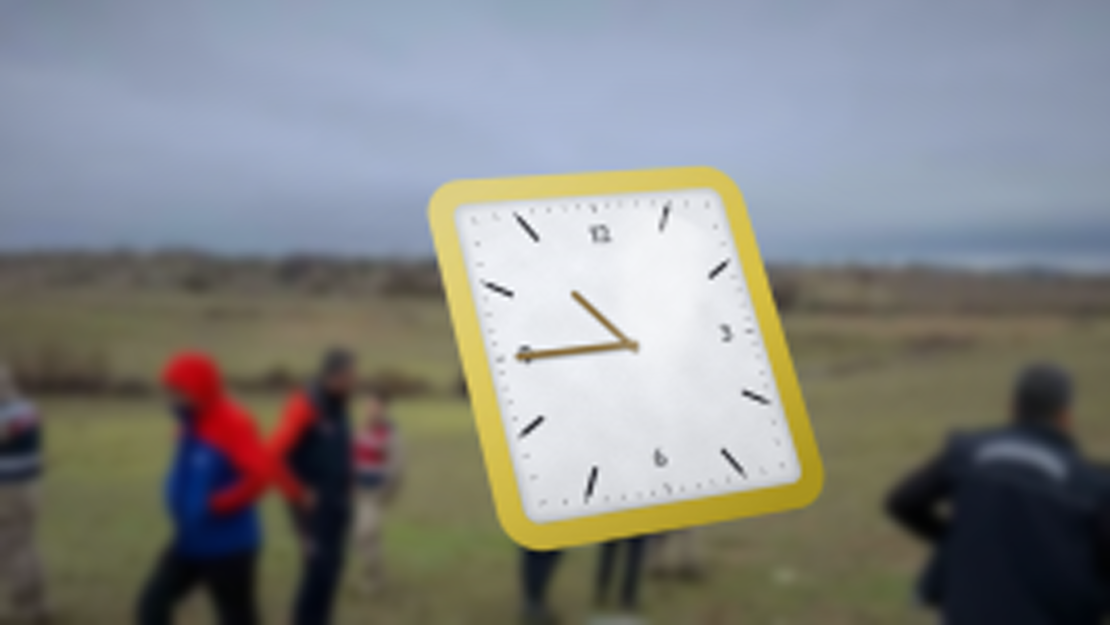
10:45
